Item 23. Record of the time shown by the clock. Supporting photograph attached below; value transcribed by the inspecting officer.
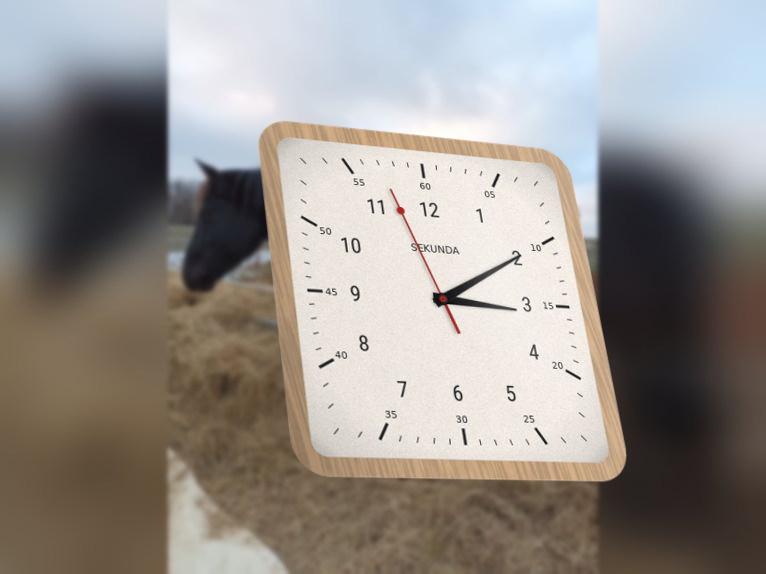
3:09:57
